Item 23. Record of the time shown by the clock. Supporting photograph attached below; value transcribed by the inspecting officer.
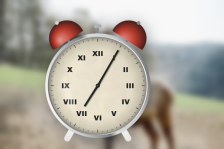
7:05
